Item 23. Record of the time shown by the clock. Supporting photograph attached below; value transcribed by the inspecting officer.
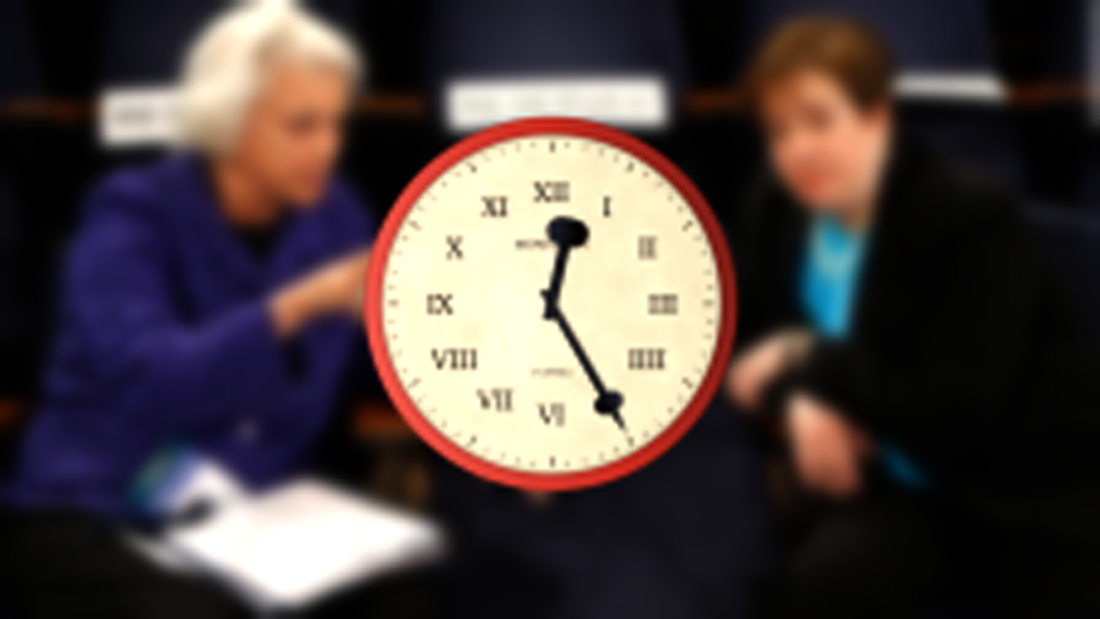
12:25
